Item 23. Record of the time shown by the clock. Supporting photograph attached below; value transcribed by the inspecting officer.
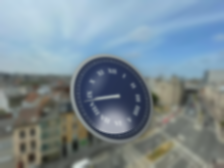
8:43
